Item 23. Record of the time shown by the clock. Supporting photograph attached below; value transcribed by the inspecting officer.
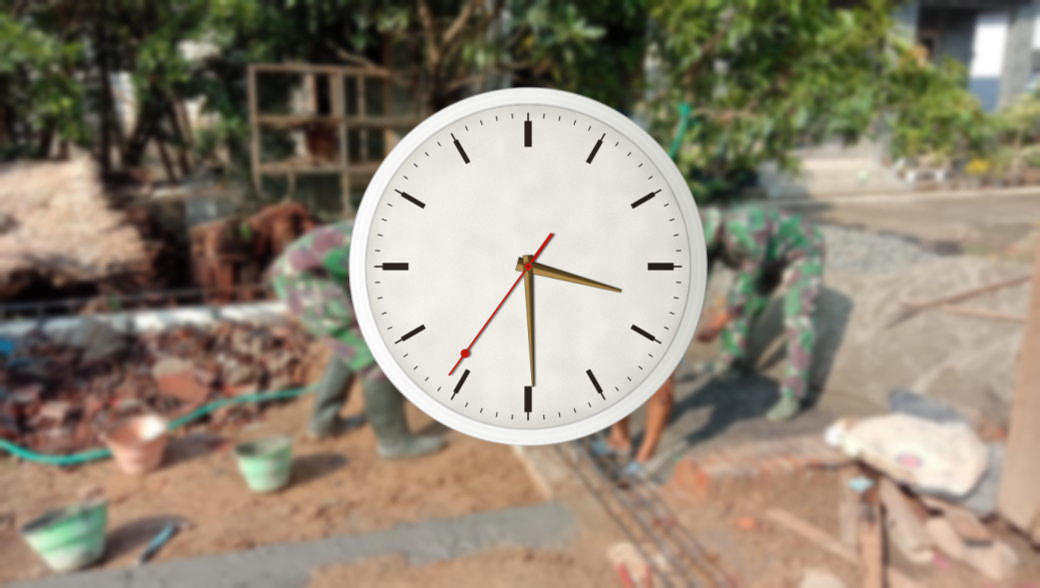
3:29:36
